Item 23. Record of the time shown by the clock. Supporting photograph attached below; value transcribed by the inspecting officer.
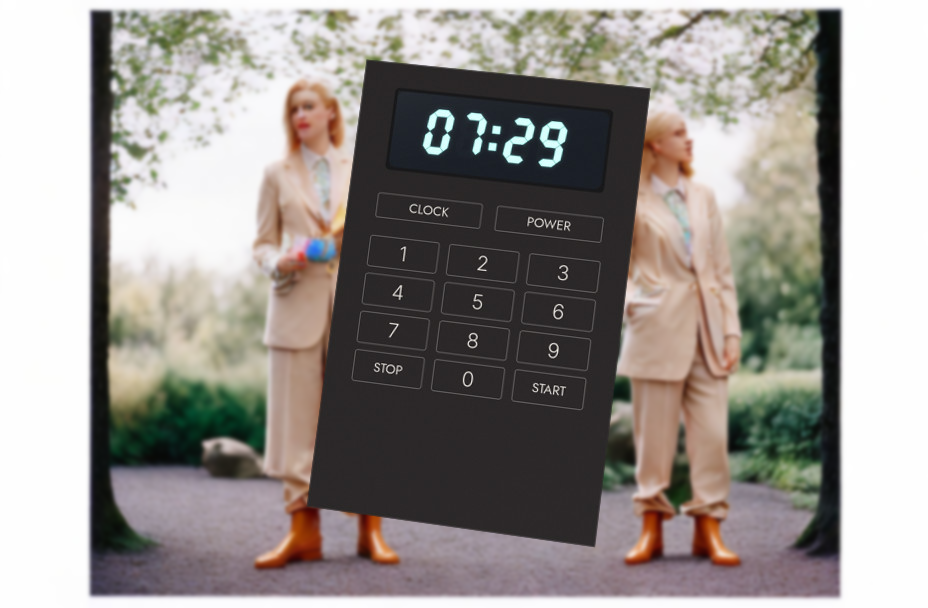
7:29
